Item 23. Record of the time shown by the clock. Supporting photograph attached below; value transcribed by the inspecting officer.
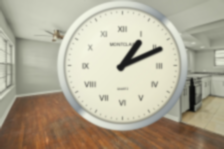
1:11
